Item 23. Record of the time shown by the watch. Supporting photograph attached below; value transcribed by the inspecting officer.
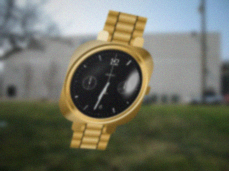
6:32
